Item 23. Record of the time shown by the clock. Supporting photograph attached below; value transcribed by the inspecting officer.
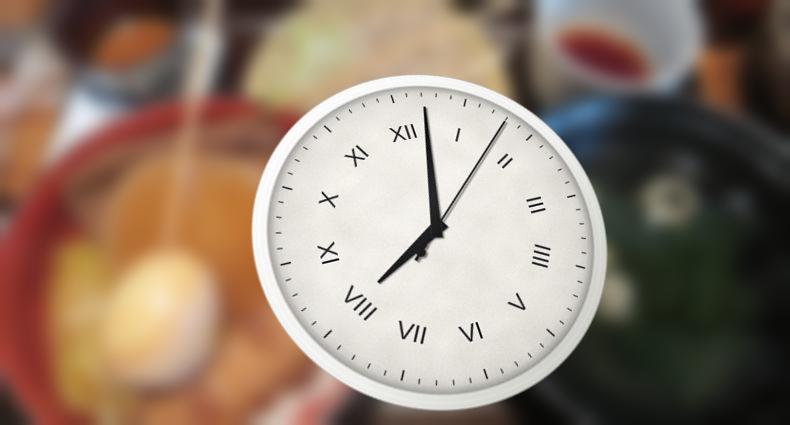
8:02:08
